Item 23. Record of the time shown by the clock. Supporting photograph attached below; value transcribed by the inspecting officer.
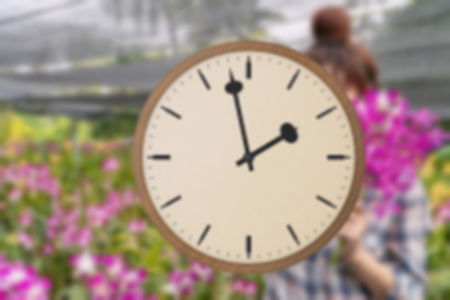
1:58
